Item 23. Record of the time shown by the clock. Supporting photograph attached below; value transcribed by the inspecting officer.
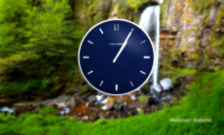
1:05
